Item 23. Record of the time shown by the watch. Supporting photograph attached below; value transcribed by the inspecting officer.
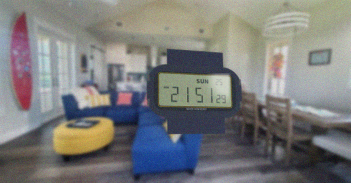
21:51:29
